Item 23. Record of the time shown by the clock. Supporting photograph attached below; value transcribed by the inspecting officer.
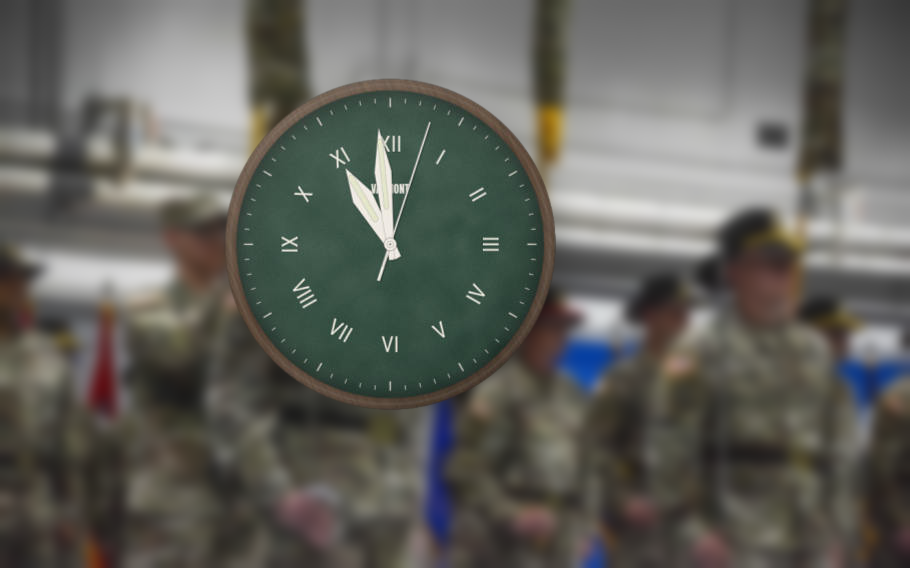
10:59:03
